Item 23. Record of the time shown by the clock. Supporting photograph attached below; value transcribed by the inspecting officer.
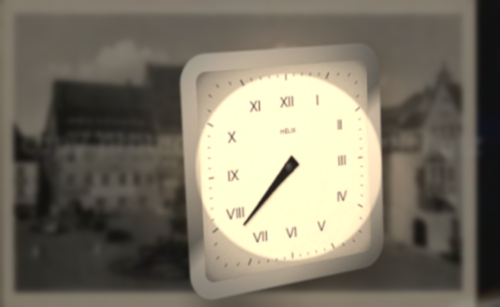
7:38
